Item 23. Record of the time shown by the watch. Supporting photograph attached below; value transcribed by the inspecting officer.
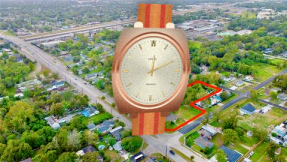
12:11
